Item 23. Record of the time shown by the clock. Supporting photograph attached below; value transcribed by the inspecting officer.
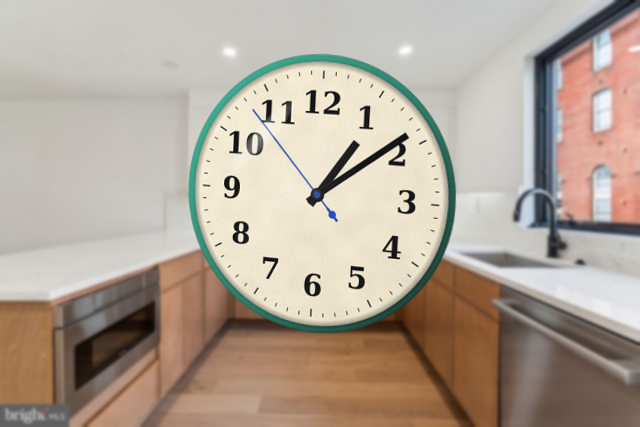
1:08:53
